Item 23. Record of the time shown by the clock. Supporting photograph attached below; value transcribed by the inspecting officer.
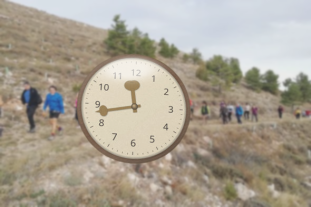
11:43
